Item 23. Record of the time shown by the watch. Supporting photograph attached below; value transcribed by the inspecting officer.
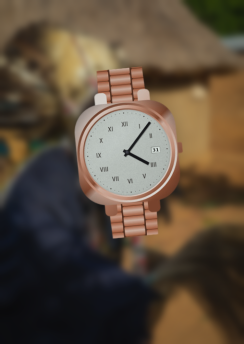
4:07
